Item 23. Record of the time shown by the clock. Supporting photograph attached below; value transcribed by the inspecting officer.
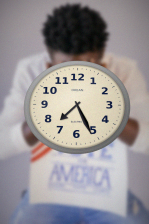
7:26
